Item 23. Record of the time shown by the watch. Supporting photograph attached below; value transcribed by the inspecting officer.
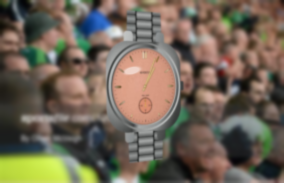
1:04
